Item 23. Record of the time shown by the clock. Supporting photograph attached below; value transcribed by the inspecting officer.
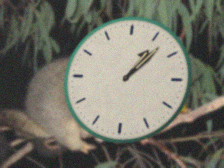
1:07
